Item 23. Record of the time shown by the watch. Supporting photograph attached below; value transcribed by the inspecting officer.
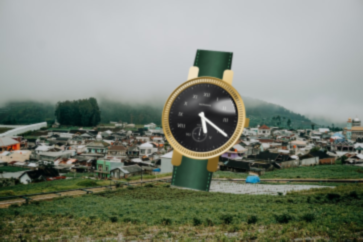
5:20
